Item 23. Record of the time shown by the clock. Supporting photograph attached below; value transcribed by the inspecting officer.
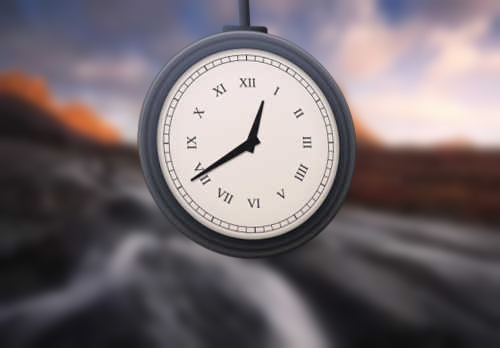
12:40
